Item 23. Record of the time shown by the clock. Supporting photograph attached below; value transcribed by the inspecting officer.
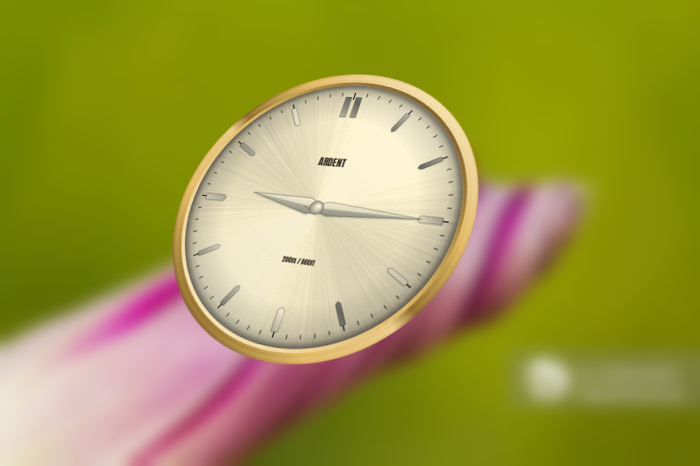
9:15
